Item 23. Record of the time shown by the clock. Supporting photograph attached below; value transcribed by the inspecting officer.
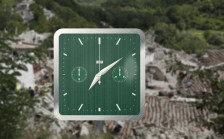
7:09
